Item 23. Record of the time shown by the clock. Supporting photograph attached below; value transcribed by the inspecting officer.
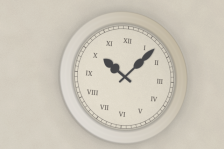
10:07
